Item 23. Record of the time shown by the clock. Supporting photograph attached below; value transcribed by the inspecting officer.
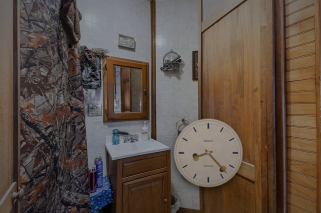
8:23
